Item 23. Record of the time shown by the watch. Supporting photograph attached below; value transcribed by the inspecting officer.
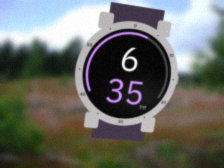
6:35
